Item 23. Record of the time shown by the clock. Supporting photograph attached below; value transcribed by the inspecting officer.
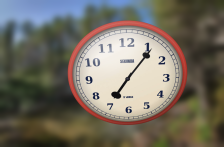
7:06
